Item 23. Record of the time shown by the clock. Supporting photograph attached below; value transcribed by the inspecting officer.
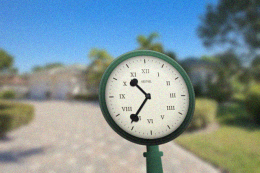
10:36
